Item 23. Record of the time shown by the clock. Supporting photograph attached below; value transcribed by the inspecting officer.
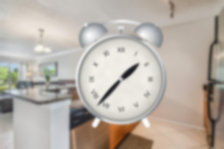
1:37
